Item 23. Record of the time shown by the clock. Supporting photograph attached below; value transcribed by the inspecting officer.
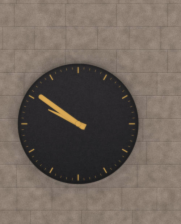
9:51
